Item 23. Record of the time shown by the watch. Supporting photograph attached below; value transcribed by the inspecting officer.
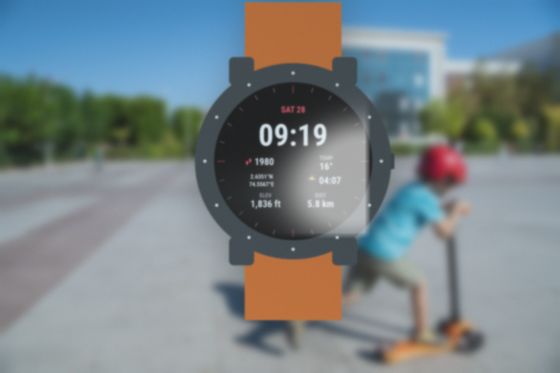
9:19
